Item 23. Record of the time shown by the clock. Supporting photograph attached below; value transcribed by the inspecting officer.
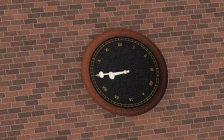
8:45
